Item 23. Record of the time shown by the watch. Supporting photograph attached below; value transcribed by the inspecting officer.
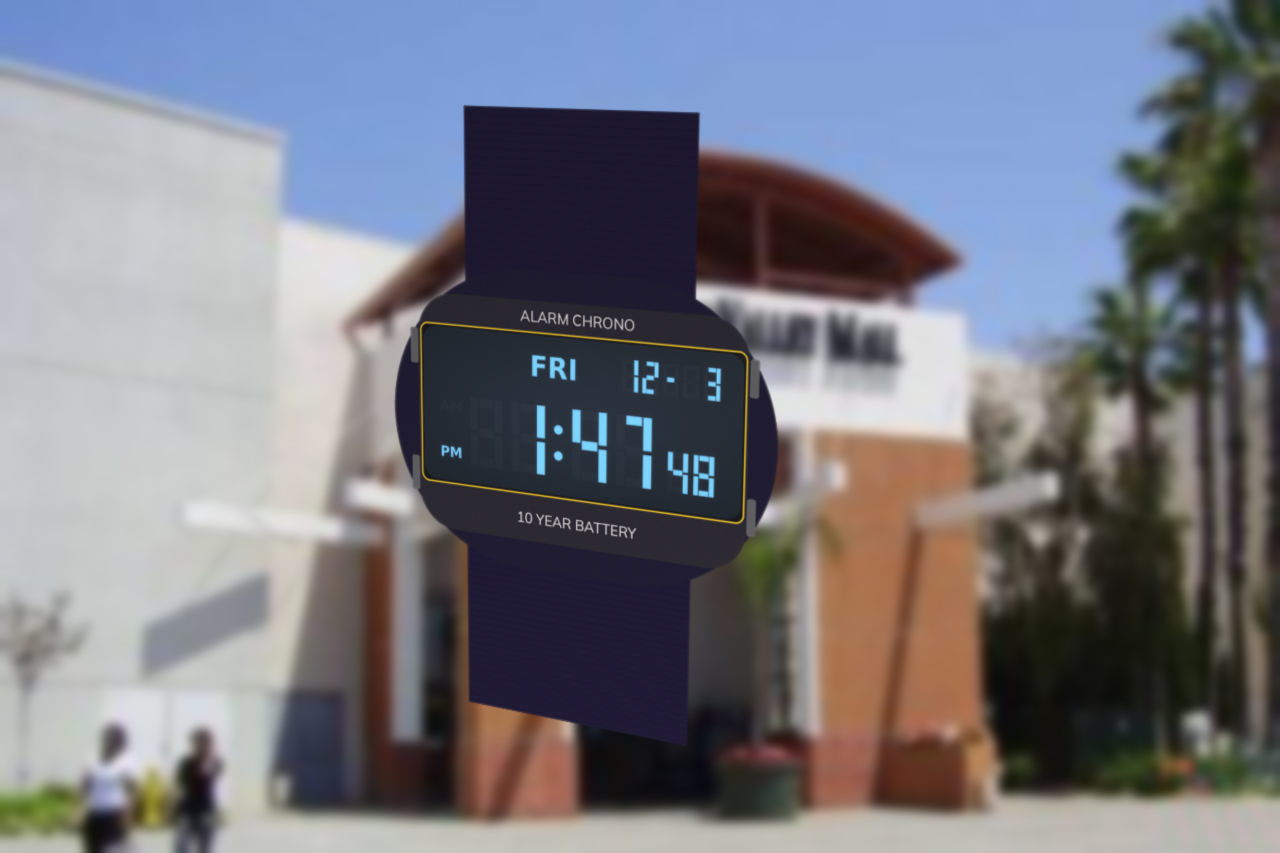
1:47:48
